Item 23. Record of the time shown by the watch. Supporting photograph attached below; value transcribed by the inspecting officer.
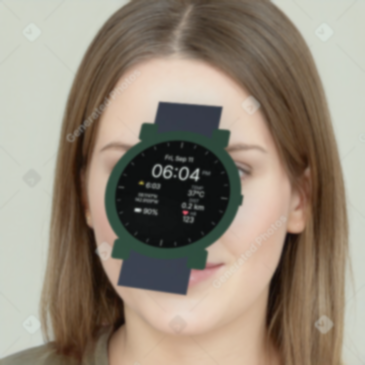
6:04
